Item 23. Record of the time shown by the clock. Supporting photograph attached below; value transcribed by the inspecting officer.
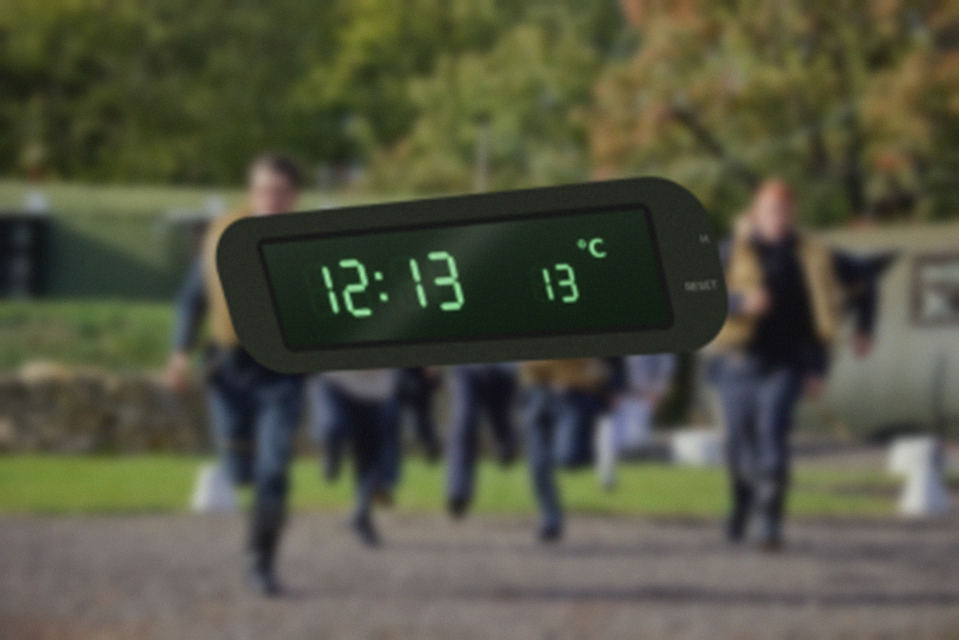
12:13
